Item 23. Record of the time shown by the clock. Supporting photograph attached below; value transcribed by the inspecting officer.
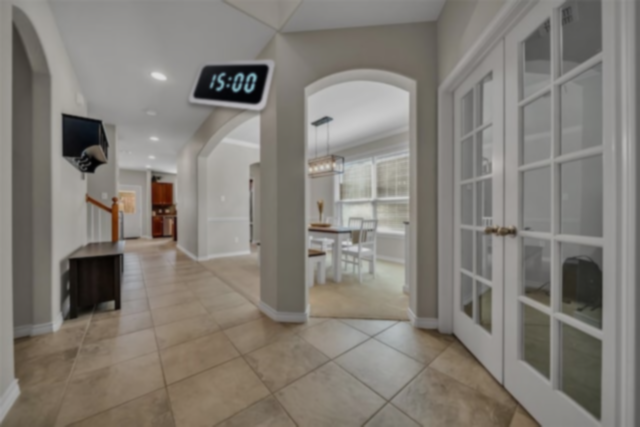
15:00
